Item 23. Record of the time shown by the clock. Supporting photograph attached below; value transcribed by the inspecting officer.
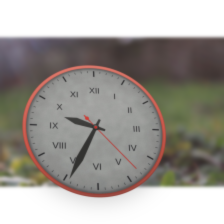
9:34:23
